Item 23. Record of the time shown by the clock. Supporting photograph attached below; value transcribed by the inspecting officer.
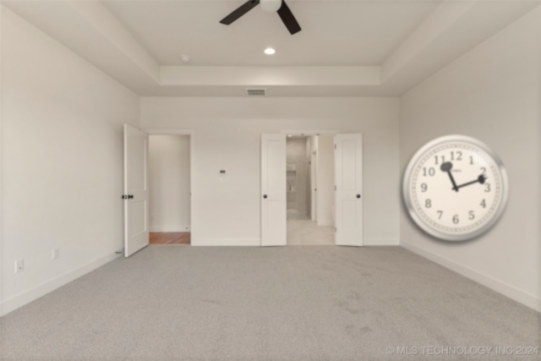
11:12
